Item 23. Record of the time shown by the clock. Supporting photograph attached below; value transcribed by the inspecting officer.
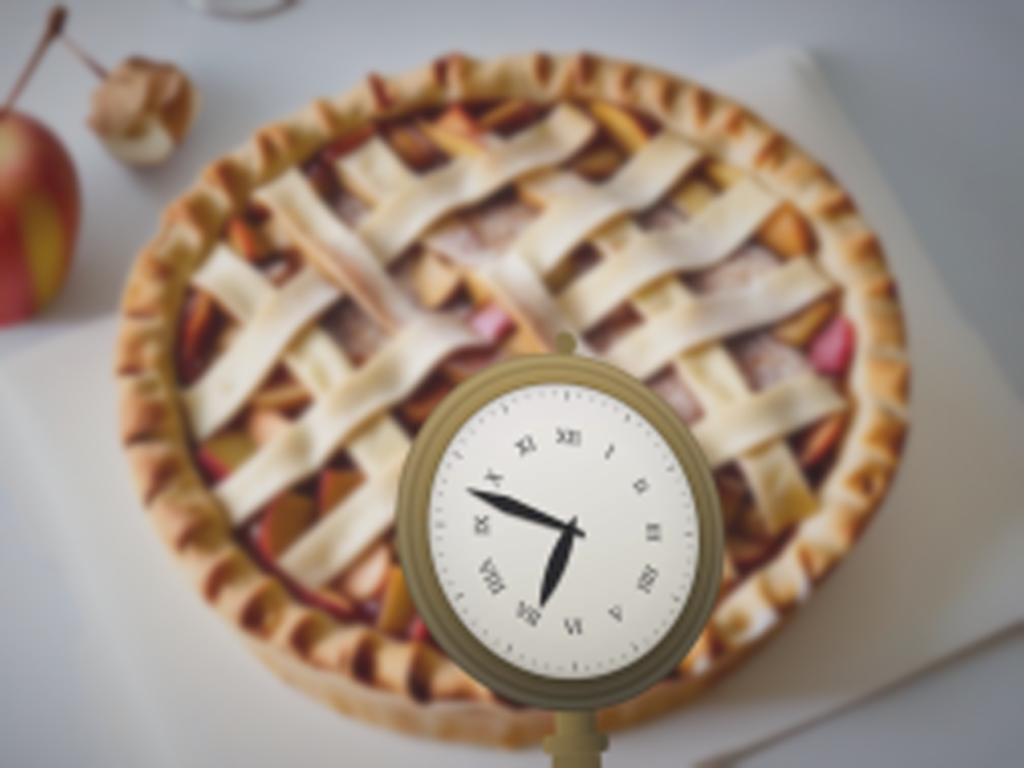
6:48
